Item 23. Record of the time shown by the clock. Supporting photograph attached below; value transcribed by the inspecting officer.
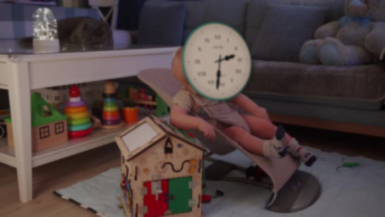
2:32
